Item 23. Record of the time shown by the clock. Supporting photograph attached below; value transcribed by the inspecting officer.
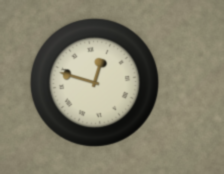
12:49
